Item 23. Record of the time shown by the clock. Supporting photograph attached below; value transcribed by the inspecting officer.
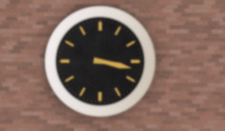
3:17
